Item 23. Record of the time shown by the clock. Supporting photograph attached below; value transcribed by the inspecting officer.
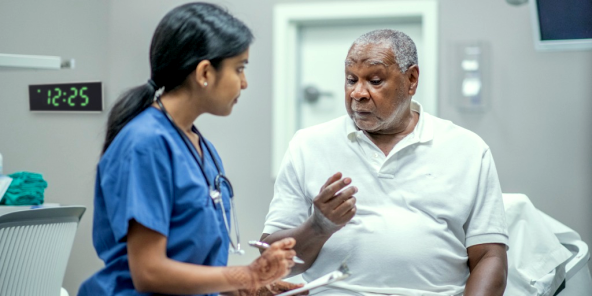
12:25
